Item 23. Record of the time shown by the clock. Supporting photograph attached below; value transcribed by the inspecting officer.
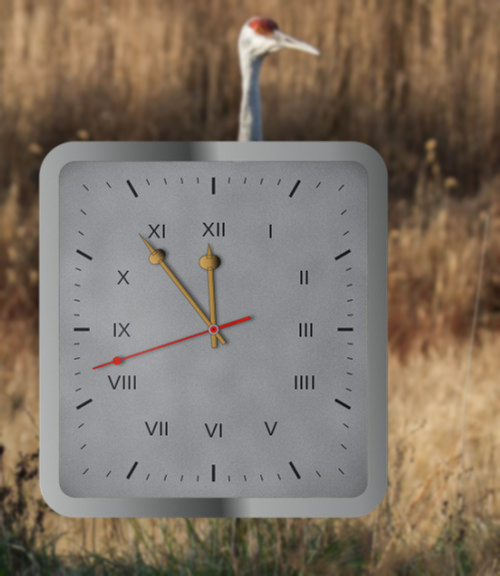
11:53:42
